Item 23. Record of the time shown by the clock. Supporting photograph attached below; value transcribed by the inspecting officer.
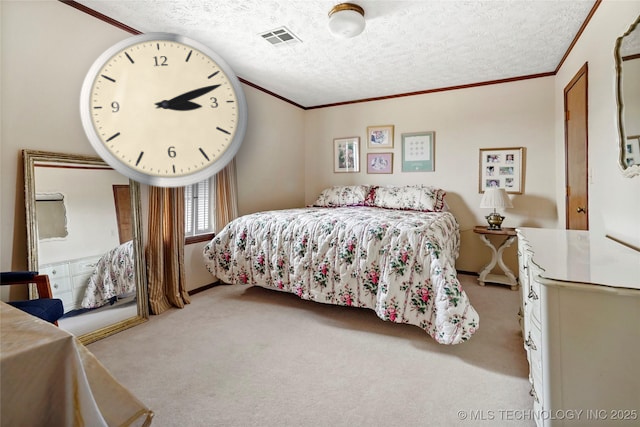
3:12
